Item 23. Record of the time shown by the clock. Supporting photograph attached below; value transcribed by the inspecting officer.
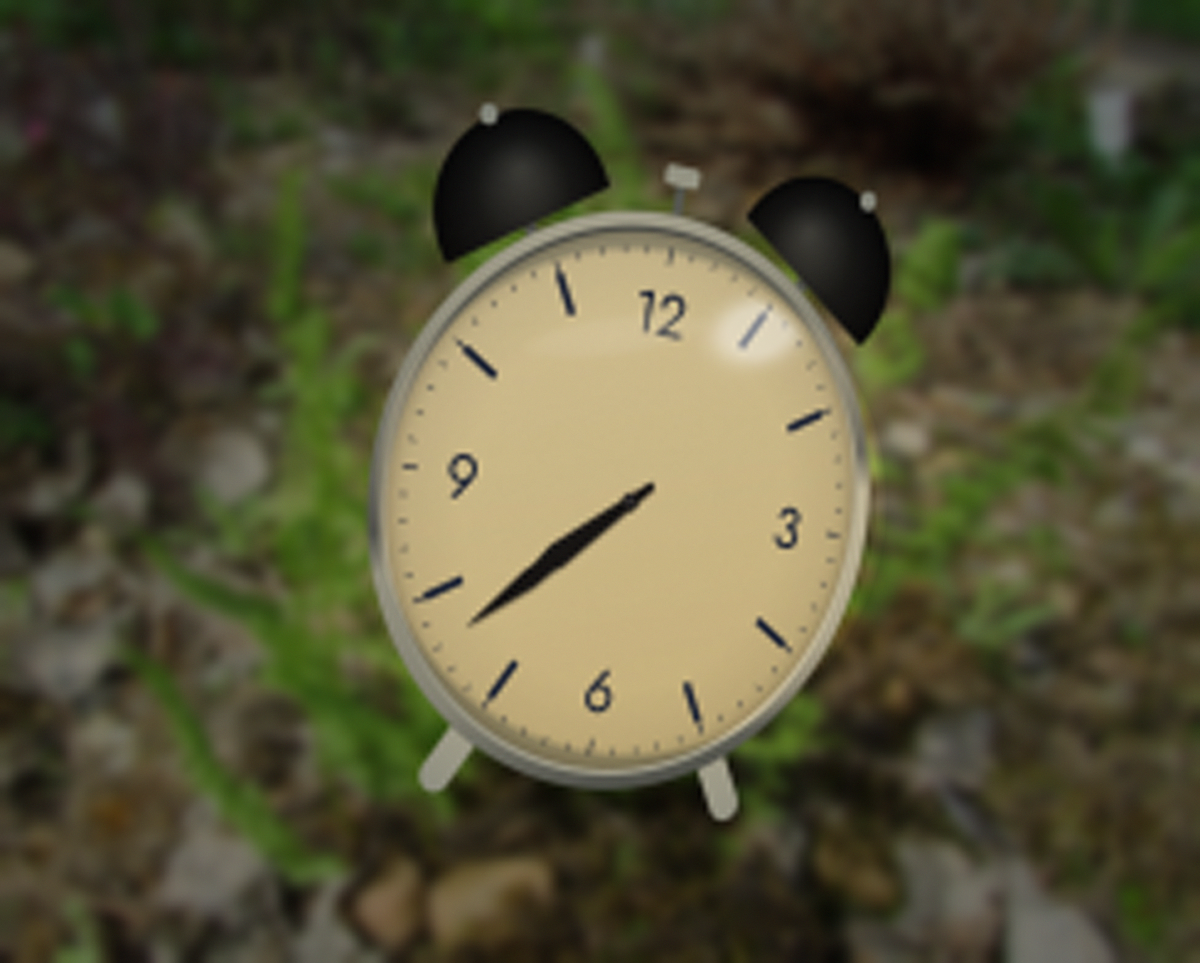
7:38
